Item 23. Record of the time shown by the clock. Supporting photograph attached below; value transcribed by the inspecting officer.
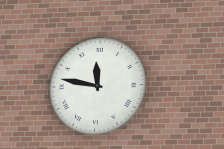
11:47
